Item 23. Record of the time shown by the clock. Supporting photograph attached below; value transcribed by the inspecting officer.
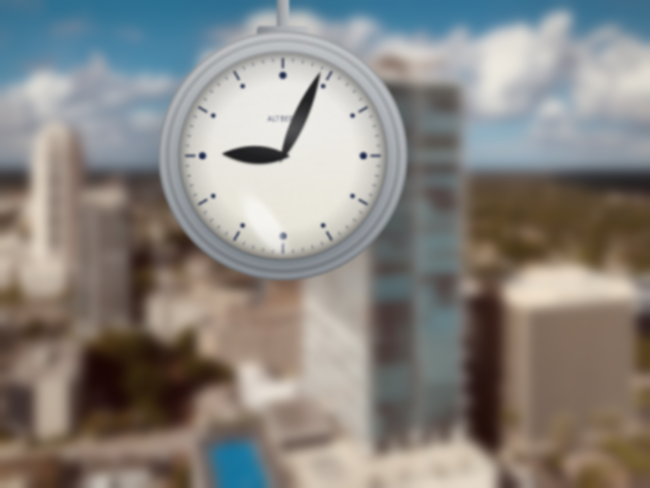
9:04
